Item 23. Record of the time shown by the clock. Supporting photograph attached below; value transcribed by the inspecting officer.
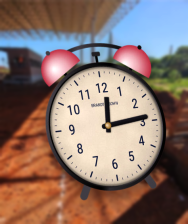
12:14
